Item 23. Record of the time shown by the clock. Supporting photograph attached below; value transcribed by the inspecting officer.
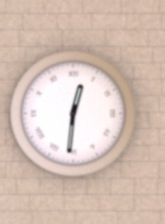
12:31
